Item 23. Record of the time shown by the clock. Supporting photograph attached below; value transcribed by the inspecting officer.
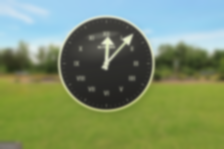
12:07
